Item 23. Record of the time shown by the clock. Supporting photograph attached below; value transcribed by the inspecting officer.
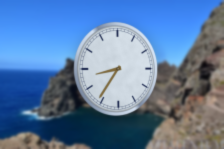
8:36
